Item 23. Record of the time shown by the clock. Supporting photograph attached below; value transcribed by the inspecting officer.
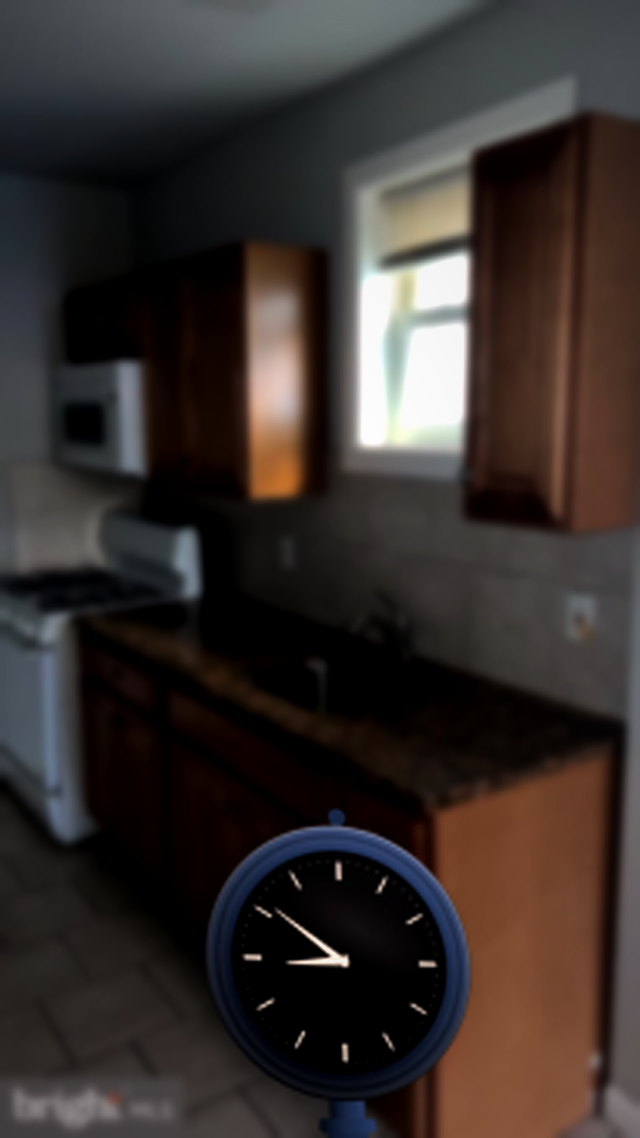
8:51
